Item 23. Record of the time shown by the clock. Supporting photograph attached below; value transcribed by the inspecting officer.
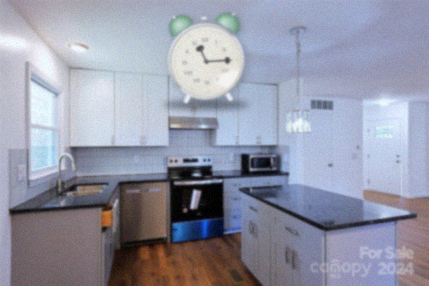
11:15
